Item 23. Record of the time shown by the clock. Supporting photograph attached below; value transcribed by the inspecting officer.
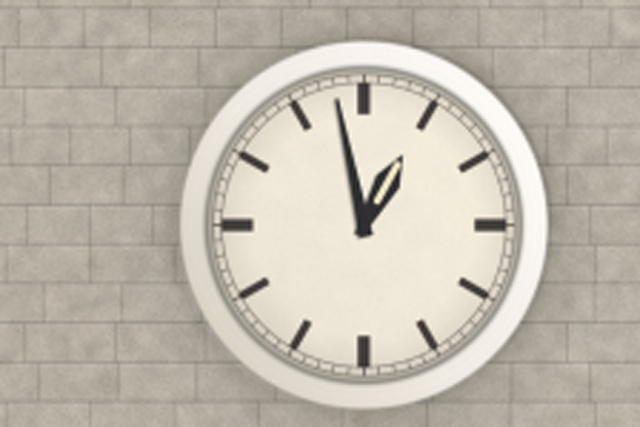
12:58
